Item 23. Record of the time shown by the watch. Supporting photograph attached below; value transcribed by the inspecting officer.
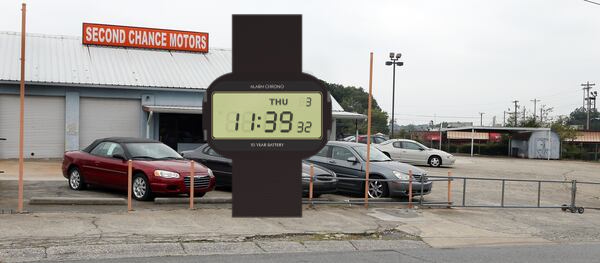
11:39:32
